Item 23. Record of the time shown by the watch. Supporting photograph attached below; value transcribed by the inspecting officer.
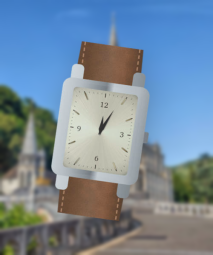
12:04
